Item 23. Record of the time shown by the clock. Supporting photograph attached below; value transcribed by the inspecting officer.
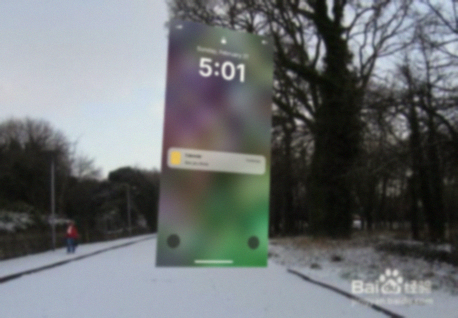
5:01
